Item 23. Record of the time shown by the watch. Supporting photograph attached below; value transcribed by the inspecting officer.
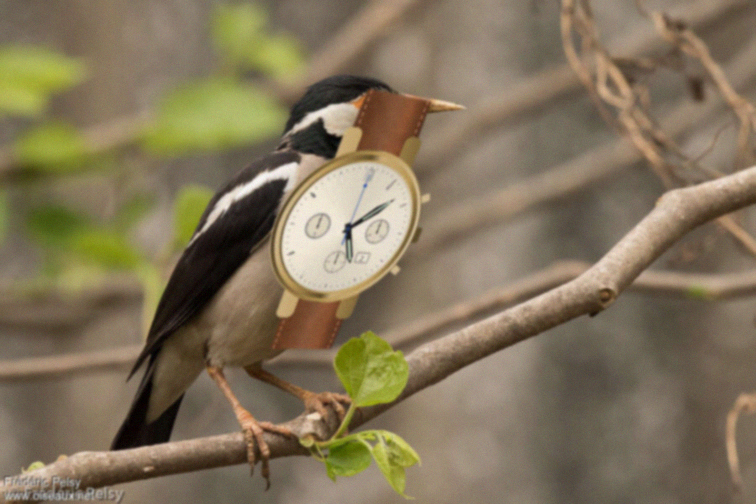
5:08
